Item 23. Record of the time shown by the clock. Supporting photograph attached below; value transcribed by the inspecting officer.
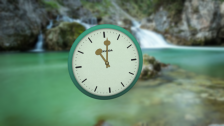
11:01
